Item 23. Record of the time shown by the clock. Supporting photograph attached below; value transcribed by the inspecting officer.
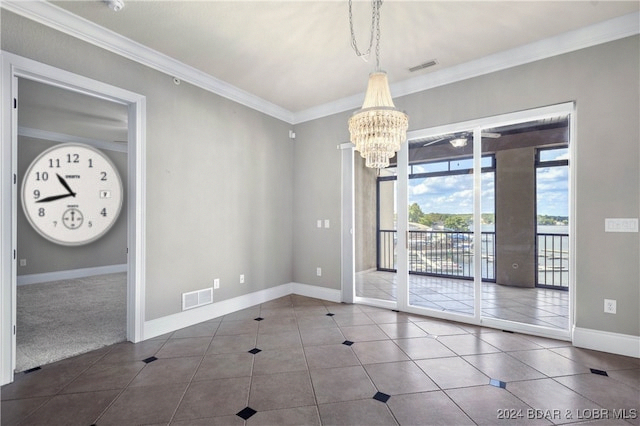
10:43
